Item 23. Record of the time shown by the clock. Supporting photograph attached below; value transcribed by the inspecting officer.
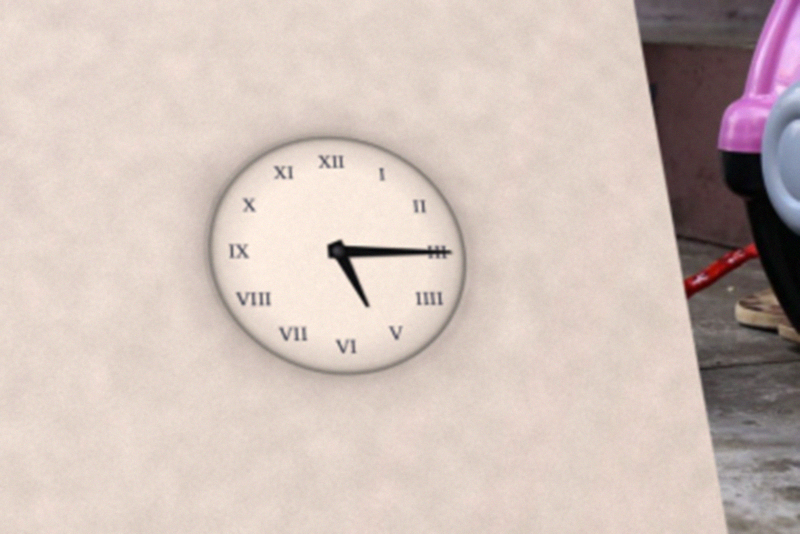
5:15
